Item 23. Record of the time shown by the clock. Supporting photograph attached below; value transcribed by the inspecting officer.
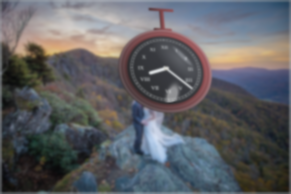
8:22
